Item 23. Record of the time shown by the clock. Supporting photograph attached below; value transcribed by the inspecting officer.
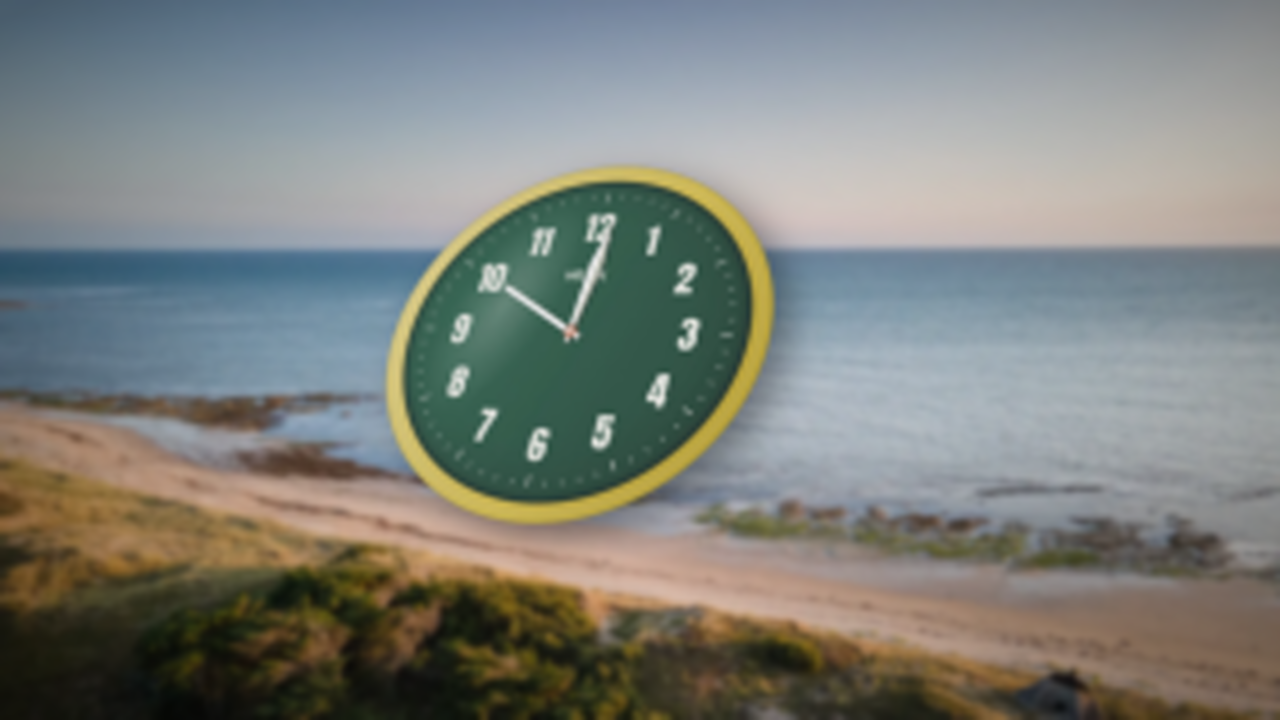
10:01
